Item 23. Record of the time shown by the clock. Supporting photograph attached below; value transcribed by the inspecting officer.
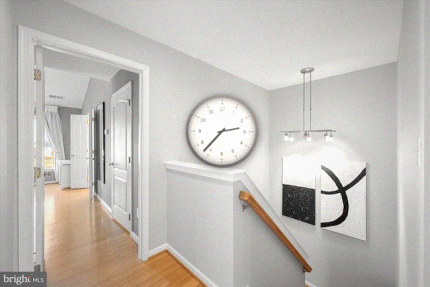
2:37
